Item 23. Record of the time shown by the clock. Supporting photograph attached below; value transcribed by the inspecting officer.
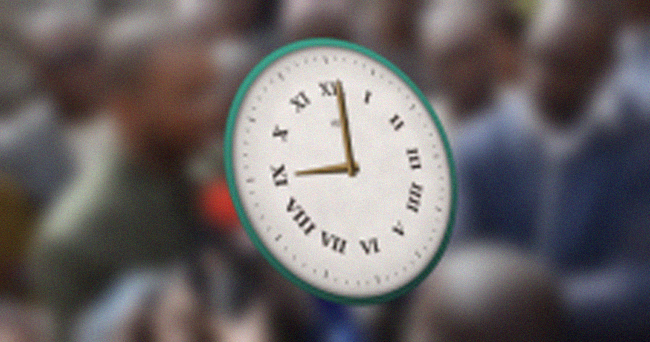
9:01
